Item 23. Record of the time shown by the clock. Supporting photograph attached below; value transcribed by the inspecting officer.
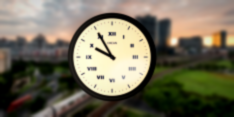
9:55
